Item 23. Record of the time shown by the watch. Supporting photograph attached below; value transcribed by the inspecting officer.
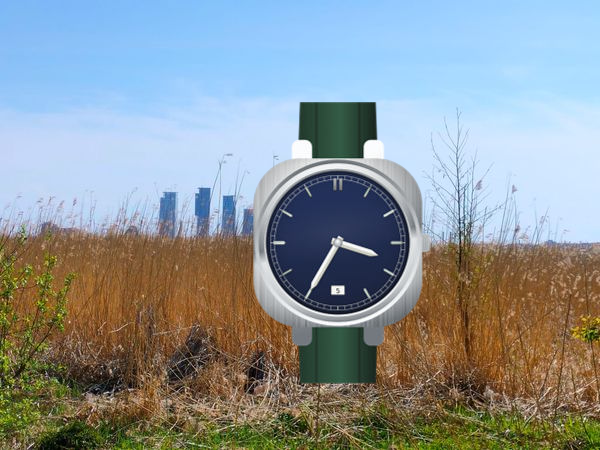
3:35
